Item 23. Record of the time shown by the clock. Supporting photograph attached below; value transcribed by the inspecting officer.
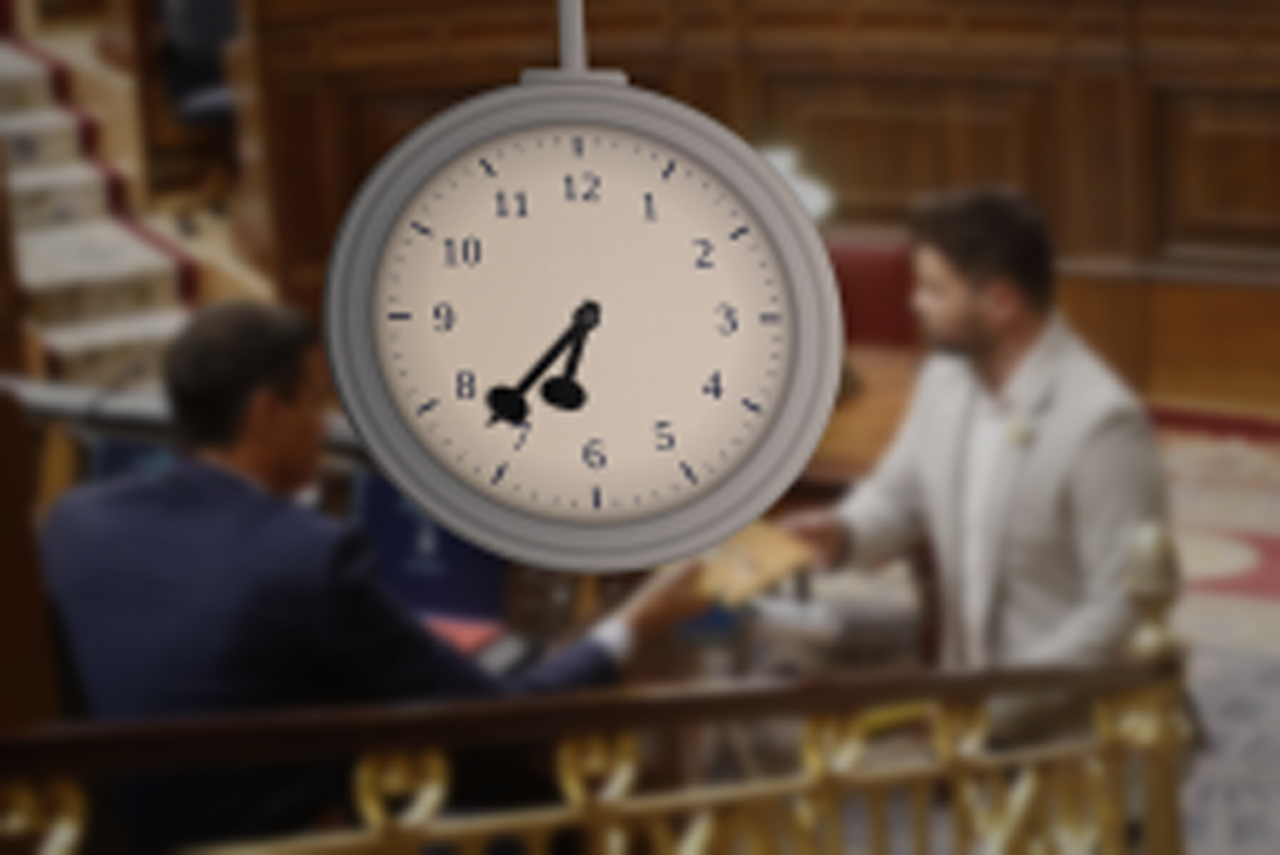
6:37
